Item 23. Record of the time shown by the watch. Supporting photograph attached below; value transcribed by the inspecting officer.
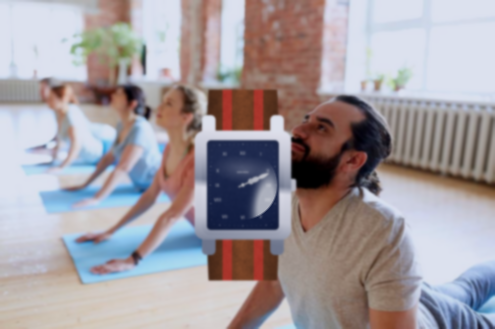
2:11
